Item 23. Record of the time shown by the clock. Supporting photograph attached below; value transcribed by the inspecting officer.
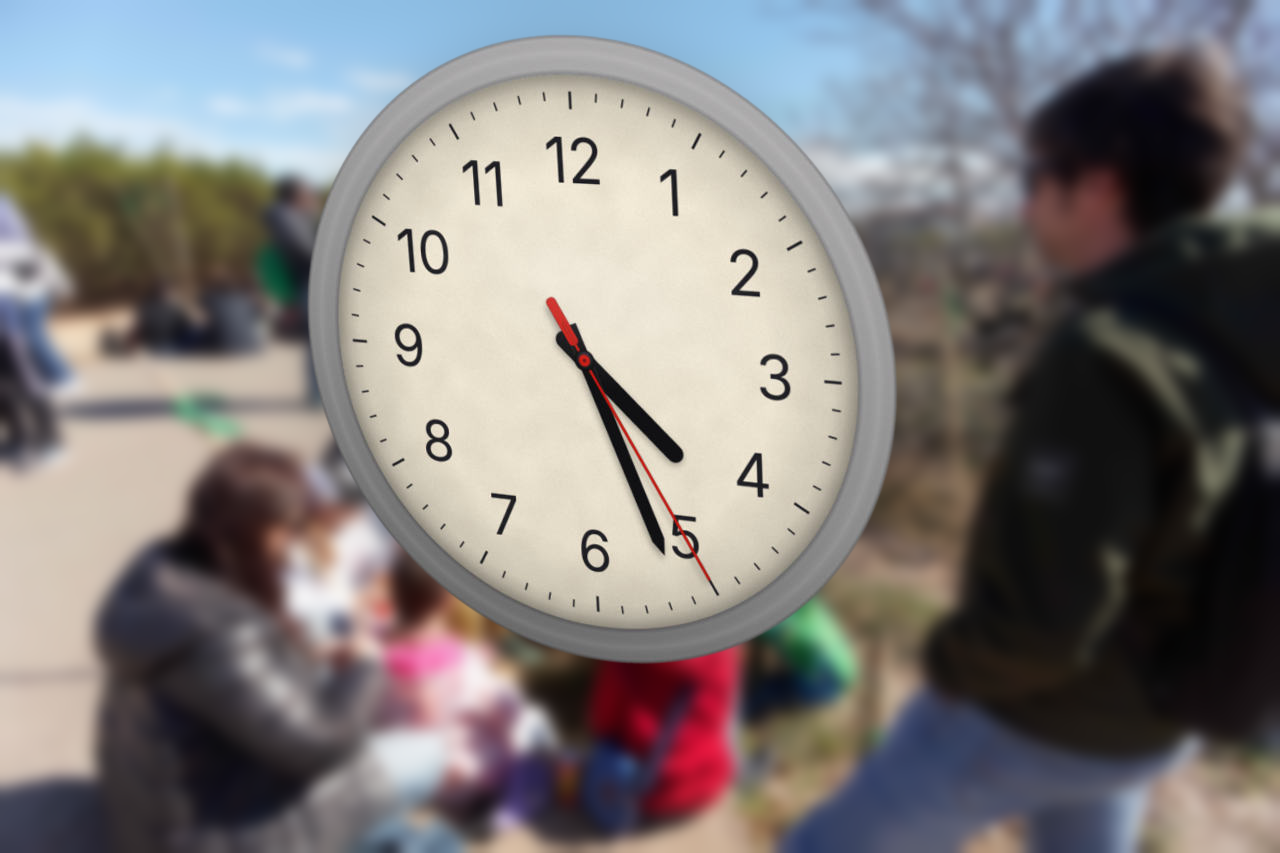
4:26:25
